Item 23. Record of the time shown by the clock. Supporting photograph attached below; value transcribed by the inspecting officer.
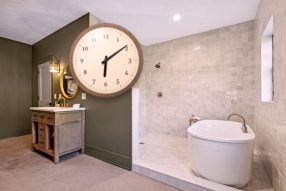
6:09
